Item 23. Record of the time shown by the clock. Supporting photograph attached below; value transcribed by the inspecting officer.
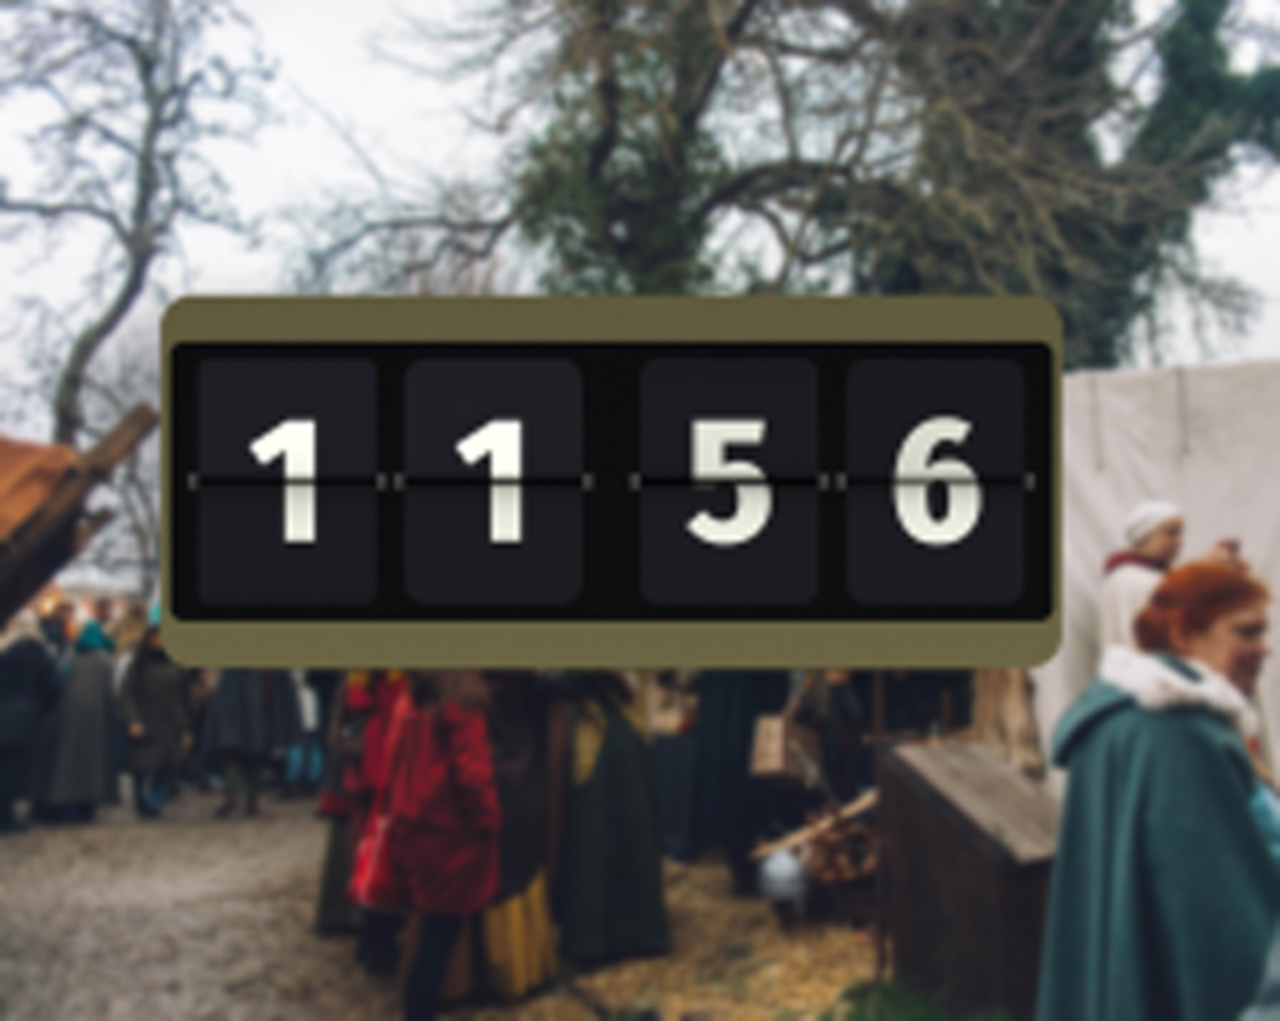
11:56
